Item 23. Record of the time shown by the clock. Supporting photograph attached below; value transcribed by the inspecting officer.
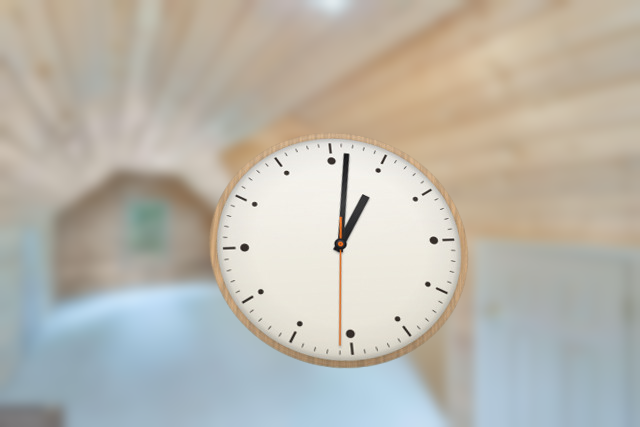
1:01:31
